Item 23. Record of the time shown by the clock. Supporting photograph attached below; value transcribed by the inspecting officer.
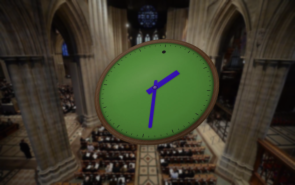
1:29
